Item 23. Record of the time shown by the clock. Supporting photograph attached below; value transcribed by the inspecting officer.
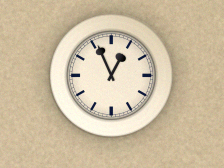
12:56
